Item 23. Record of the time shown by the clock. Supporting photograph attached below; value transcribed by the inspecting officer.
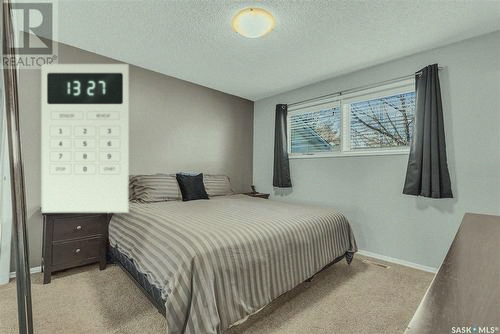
13:27
